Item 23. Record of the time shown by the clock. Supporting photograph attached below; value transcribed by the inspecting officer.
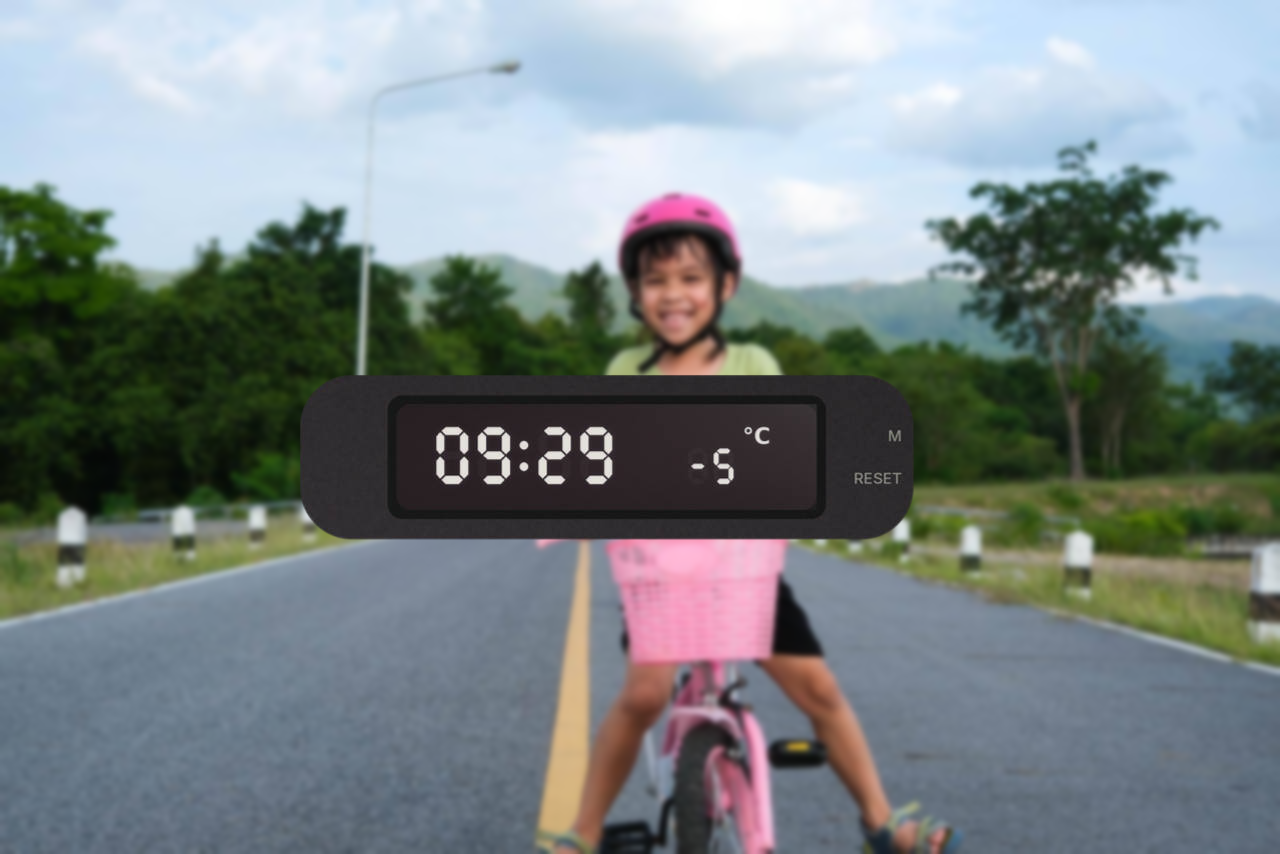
9:29
